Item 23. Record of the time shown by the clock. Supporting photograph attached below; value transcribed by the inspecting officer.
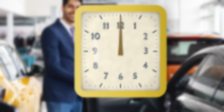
12:00
